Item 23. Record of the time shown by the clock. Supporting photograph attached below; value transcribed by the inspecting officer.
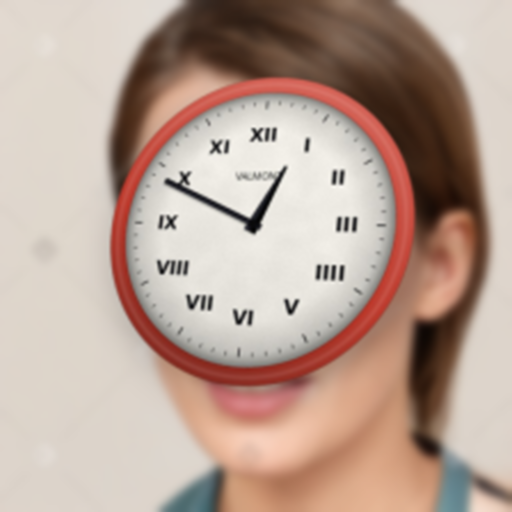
12:49
